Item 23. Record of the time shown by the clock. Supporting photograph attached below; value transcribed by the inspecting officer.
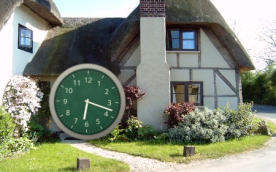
6:18
